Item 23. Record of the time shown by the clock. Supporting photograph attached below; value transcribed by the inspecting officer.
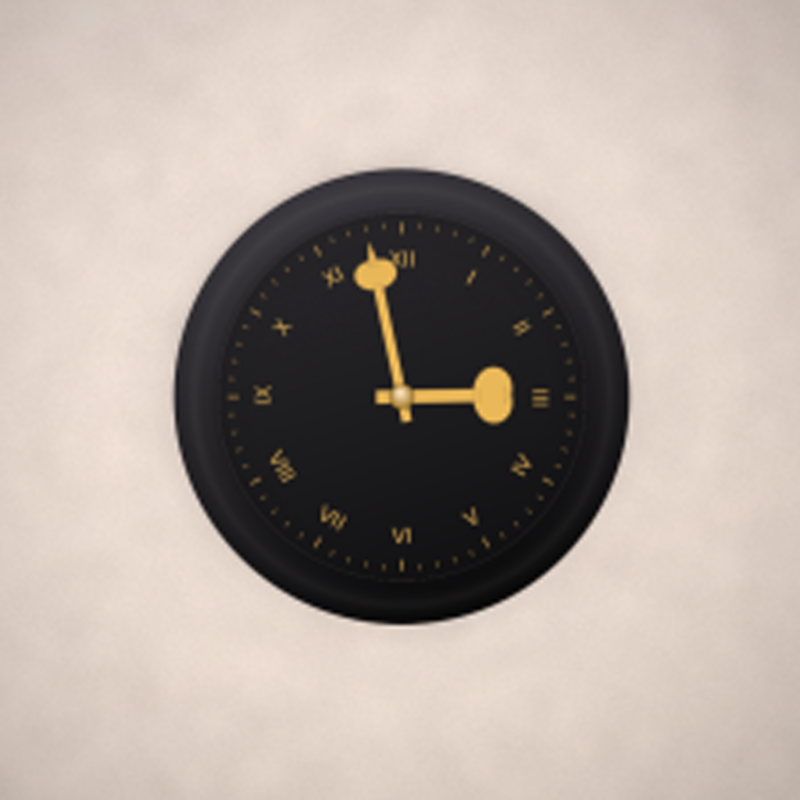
2:58
